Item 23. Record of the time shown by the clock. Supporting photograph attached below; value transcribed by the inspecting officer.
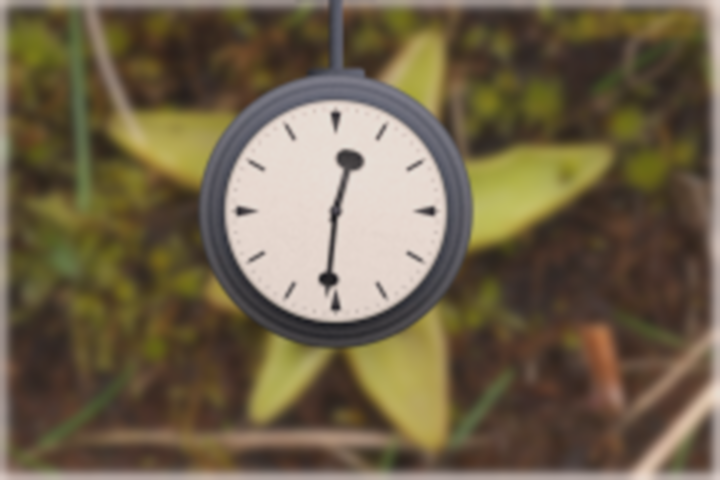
12:31
